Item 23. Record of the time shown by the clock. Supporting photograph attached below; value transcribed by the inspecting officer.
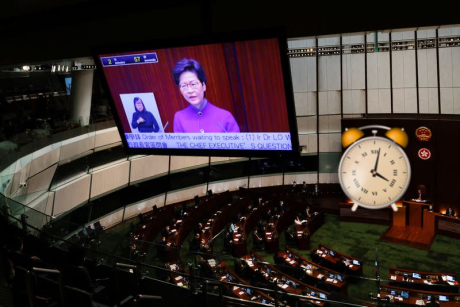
4:02
